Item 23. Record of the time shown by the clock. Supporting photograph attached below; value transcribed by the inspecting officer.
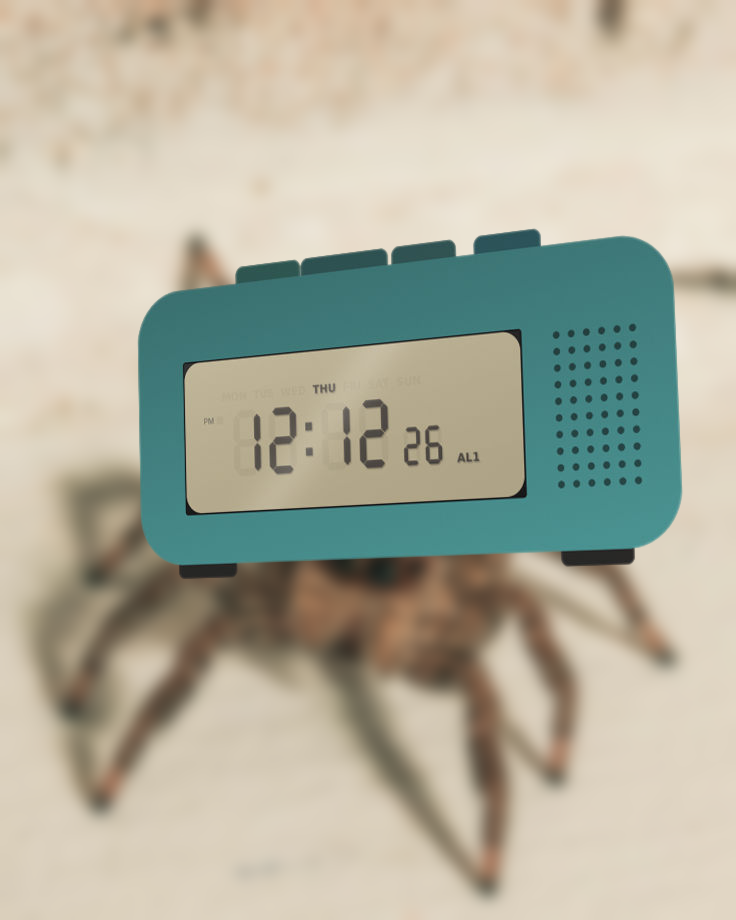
12:12:26
